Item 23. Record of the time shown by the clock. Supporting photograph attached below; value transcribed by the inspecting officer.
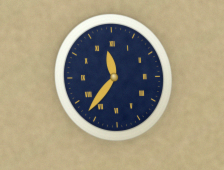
11:37
